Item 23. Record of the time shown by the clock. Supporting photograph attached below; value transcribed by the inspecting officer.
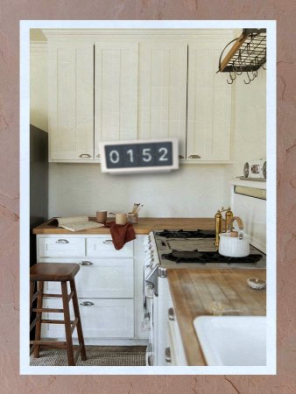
1:52
